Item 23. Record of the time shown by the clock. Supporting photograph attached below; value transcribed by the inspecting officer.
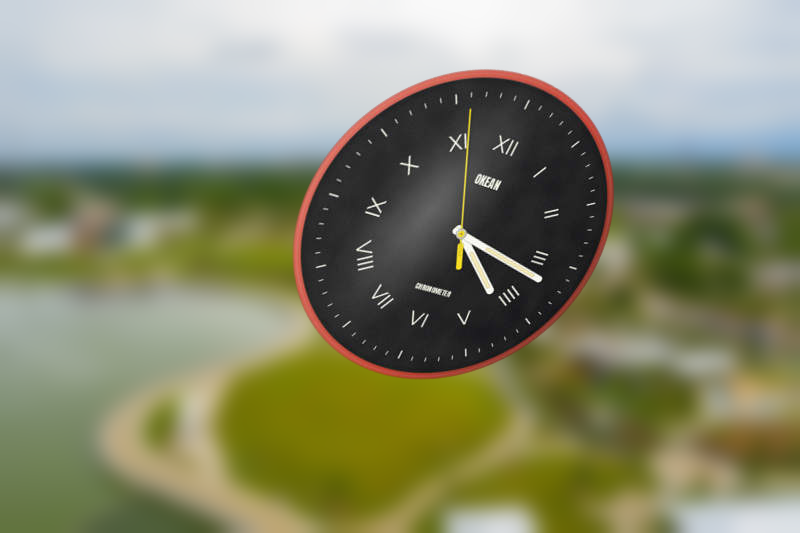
4:16:56
